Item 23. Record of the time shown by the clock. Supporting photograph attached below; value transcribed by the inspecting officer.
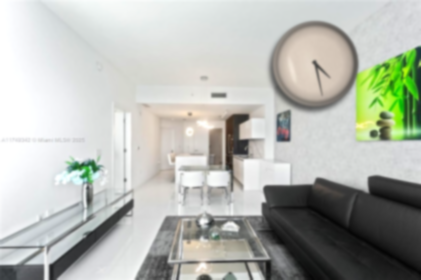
4:28
